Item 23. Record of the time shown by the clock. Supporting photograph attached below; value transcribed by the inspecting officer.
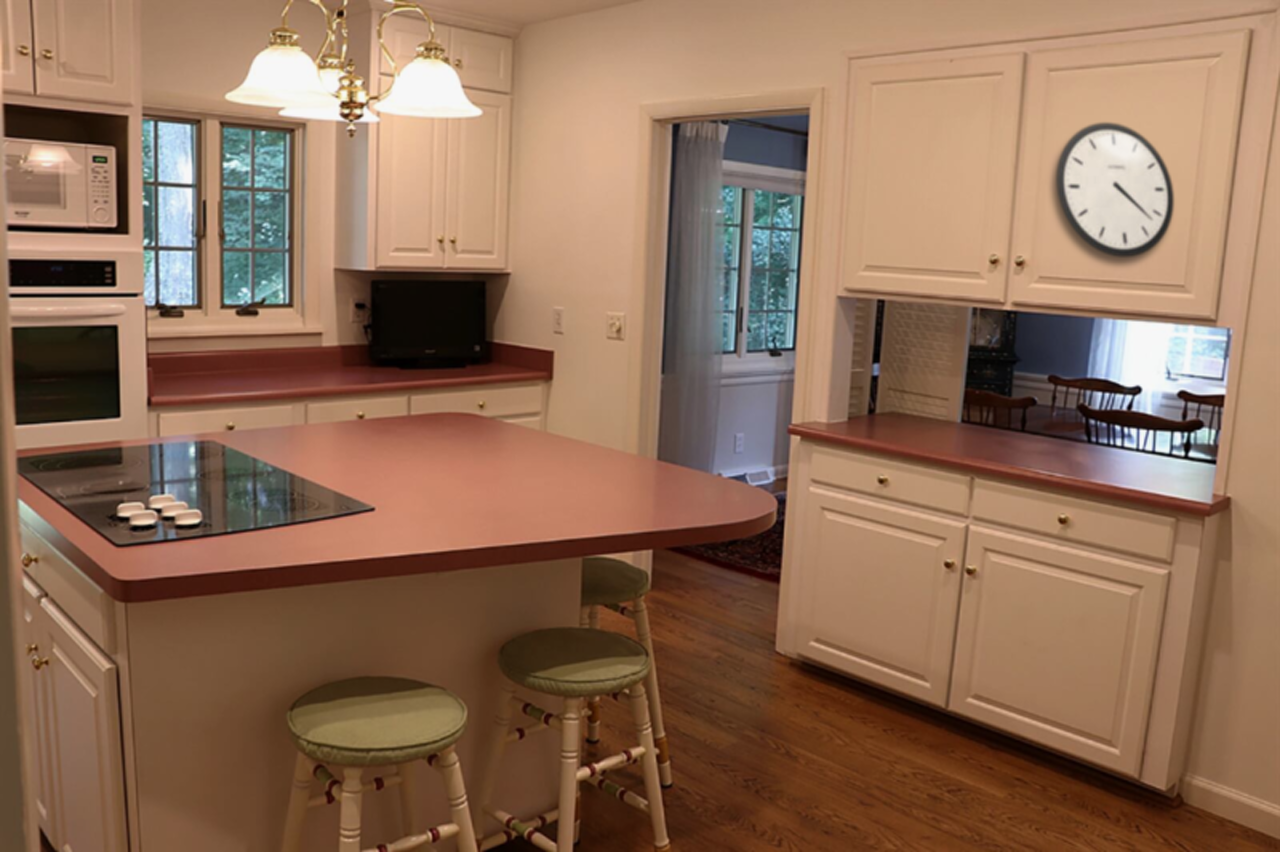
4:22
